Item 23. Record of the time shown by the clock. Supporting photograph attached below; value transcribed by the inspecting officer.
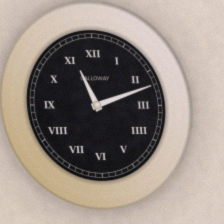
11:12
